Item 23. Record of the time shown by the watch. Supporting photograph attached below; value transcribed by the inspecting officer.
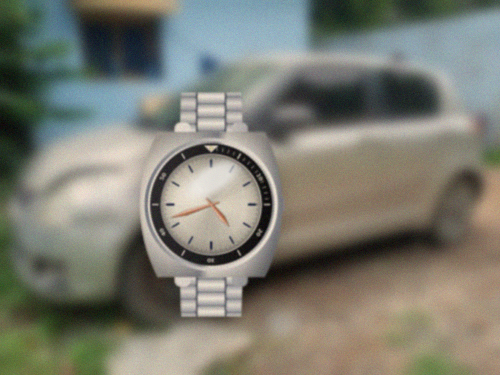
4:42
